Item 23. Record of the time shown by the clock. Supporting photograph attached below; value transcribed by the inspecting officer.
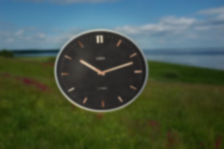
10:12
